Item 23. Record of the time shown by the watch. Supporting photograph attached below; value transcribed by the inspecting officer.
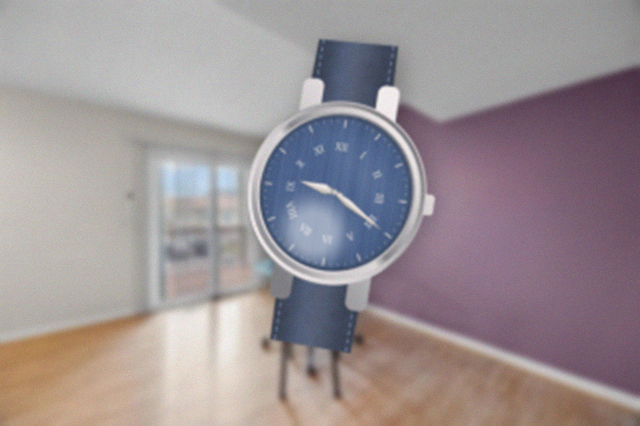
9:20
